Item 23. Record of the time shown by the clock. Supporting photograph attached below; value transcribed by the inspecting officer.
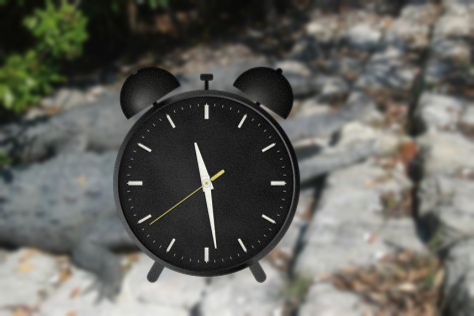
11:28:39
